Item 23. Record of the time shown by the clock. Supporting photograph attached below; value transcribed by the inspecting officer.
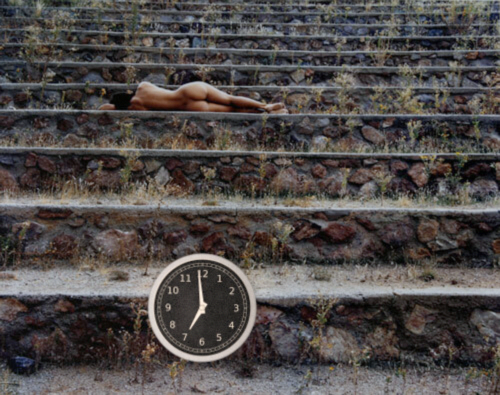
6:59
